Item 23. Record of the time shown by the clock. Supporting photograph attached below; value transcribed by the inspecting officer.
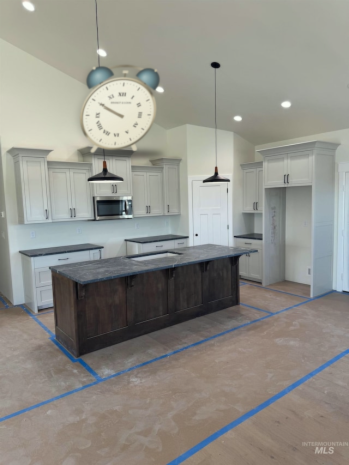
9:50
